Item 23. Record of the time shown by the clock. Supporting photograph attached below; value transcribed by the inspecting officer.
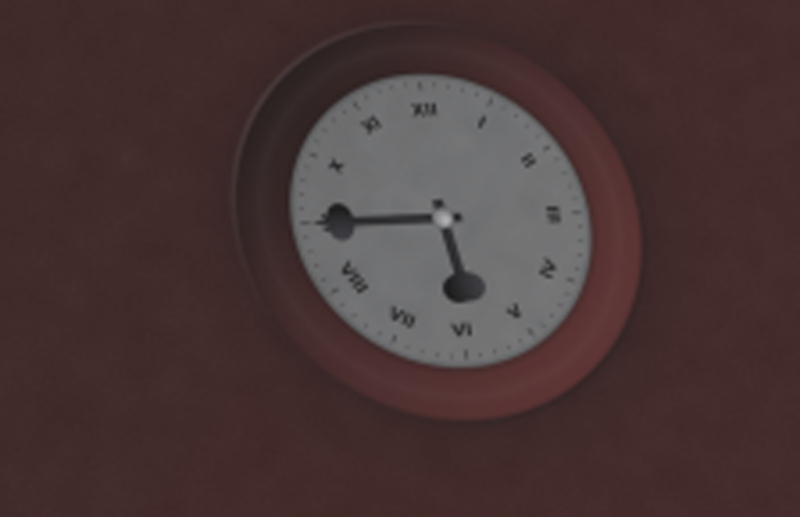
5:45
